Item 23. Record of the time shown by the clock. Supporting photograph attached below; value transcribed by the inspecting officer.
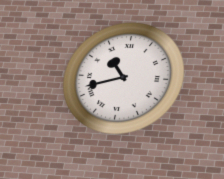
10:42
